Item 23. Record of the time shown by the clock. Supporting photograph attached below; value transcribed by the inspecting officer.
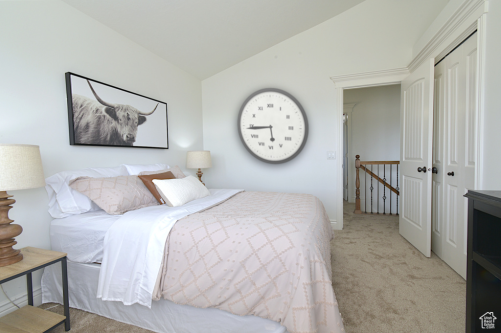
5:44
